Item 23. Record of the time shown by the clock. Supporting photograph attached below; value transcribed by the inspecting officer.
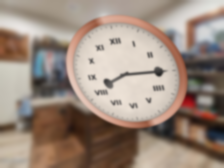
8:15
